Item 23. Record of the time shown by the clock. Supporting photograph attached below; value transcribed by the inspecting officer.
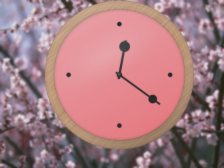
12:21
